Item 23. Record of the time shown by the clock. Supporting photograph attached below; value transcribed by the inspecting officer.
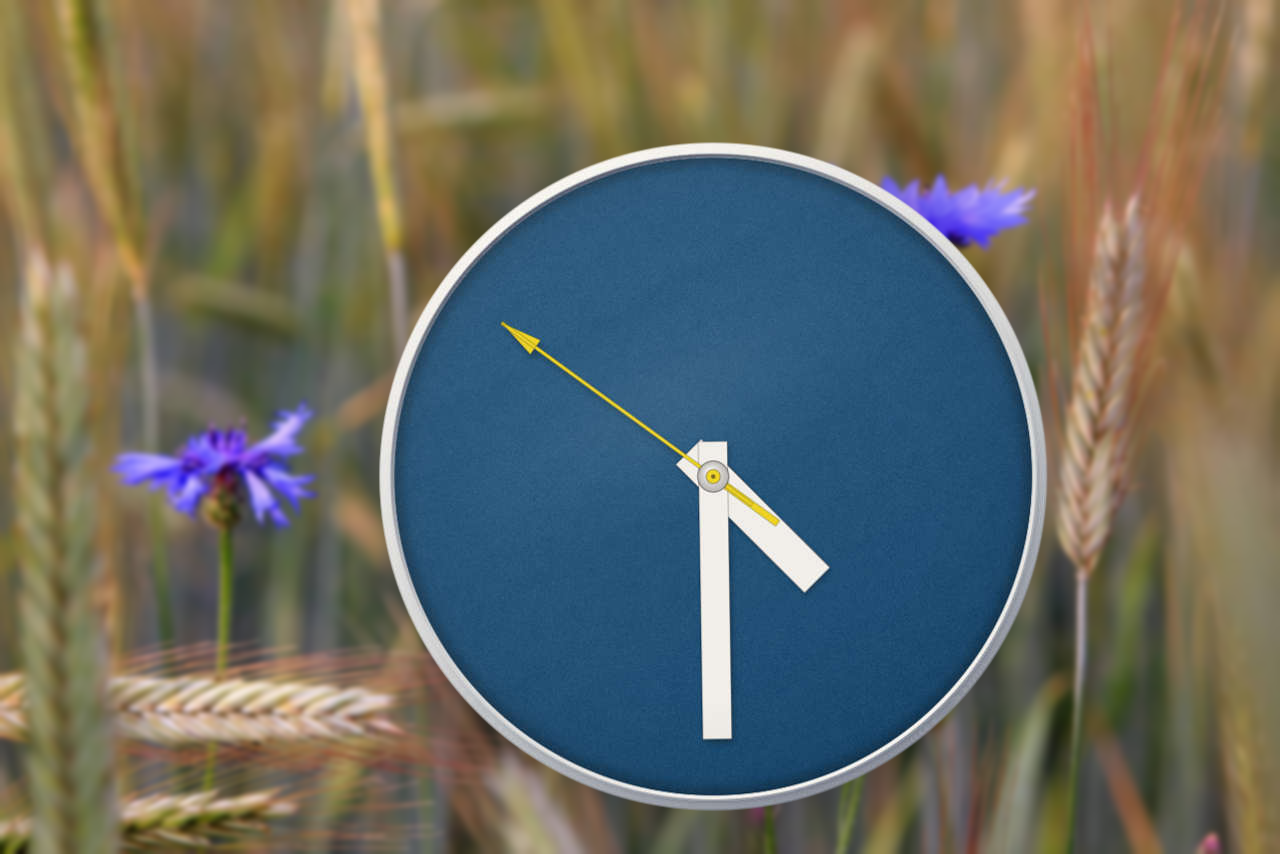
4:29:51
